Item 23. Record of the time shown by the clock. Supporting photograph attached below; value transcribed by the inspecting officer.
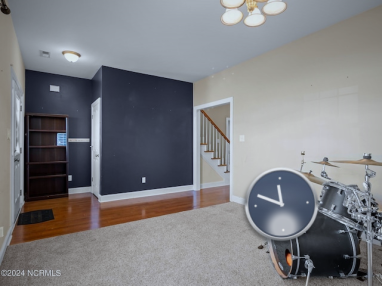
11:49
